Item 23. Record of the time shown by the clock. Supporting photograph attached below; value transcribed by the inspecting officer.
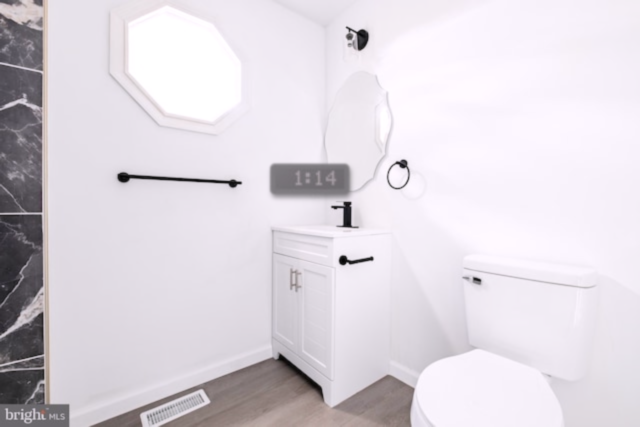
1:14
